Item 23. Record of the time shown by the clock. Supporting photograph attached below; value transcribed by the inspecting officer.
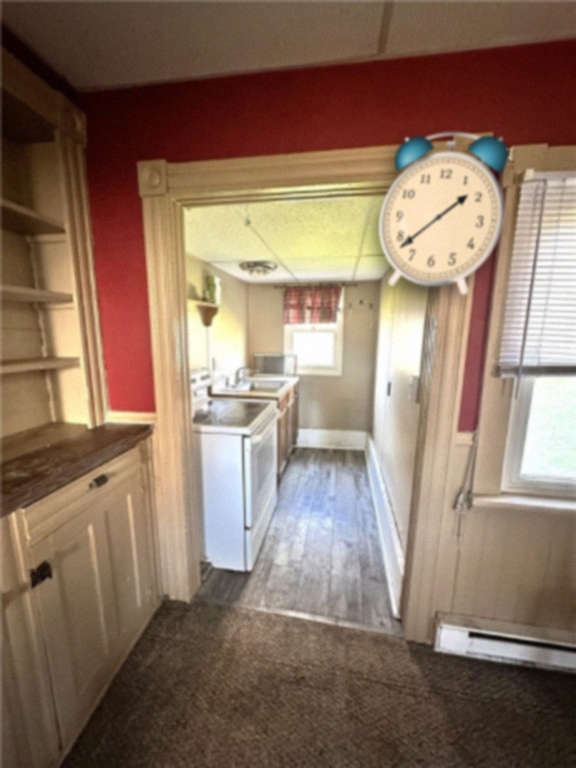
1:38
